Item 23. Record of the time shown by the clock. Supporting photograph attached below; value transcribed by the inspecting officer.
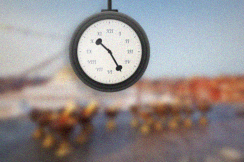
10:25
